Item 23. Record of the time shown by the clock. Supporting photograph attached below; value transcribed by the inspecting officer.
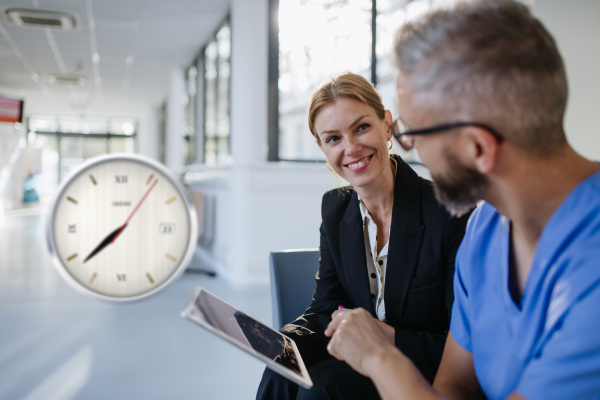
7:38:06
